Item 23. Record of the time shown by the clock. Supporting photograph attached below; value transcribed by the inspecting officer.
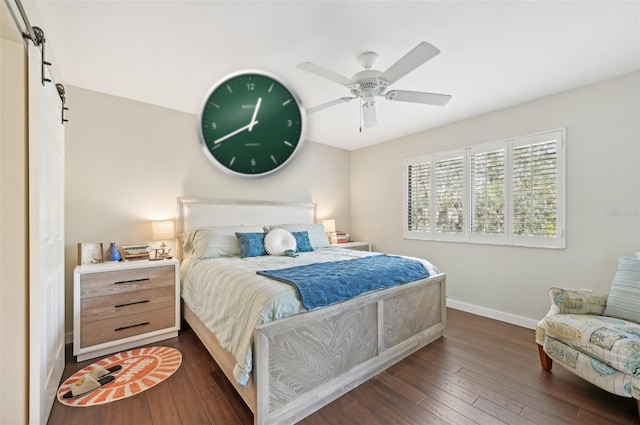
12:41
